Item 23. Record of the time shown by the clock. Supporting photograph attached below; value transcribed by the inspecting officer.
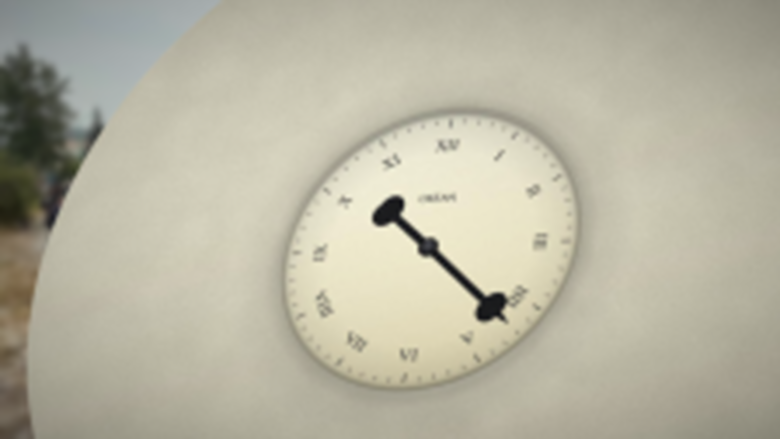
10:22
